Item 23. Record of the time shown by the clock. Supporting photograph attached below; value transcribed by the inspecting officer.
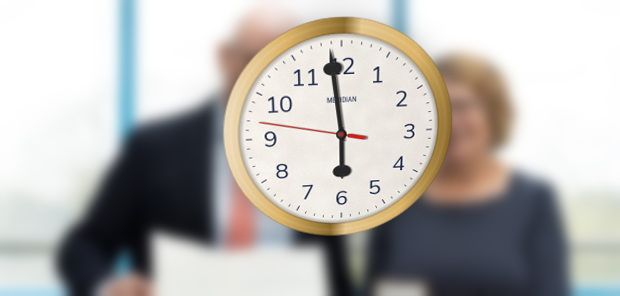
5:58:47
